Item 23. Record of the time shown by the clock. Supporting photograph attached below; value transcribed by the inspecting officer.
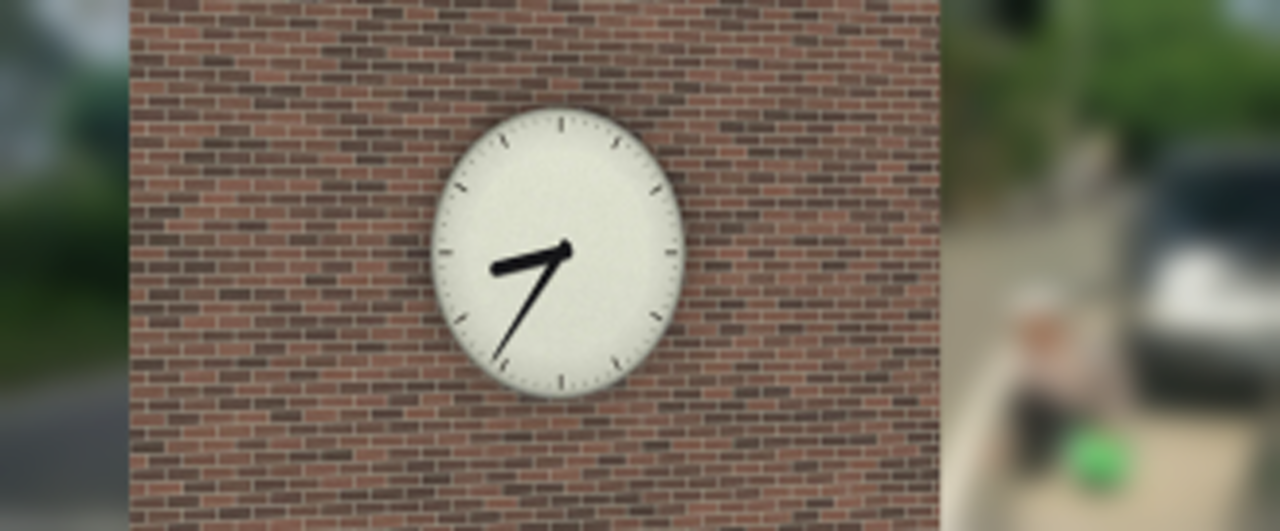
8:36
